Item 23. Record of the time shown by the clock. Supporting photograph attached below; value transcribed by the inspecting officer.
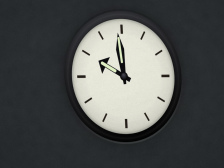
9:59
